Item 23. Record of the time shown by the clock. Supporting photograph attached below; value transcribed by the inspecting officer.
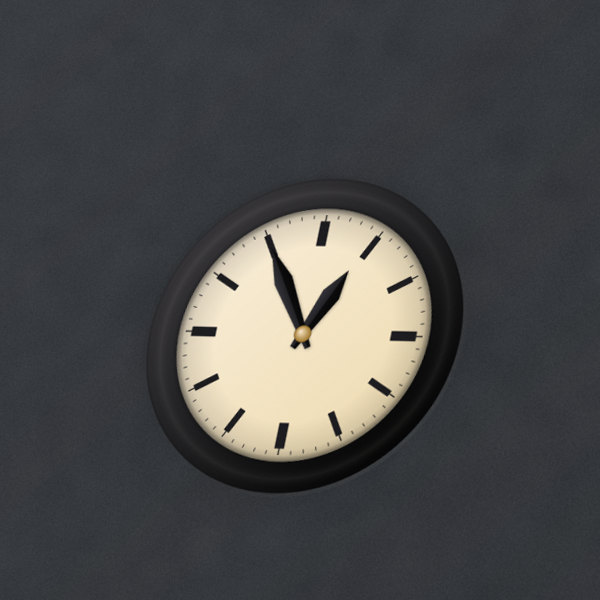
12:55
